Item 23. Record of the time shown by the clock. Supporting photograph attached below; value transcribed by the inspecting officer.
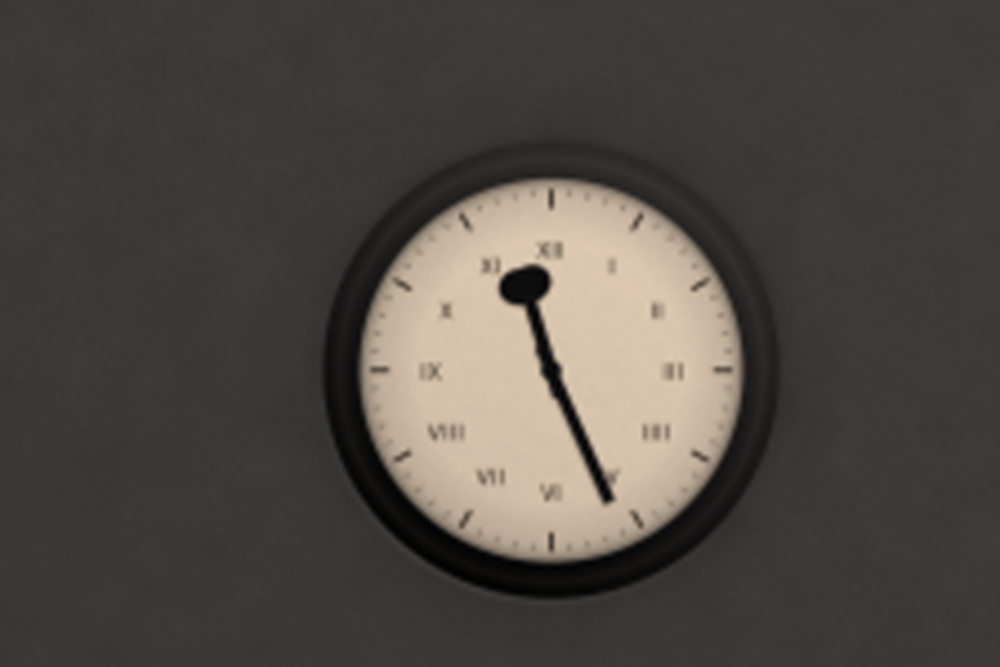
11:26
